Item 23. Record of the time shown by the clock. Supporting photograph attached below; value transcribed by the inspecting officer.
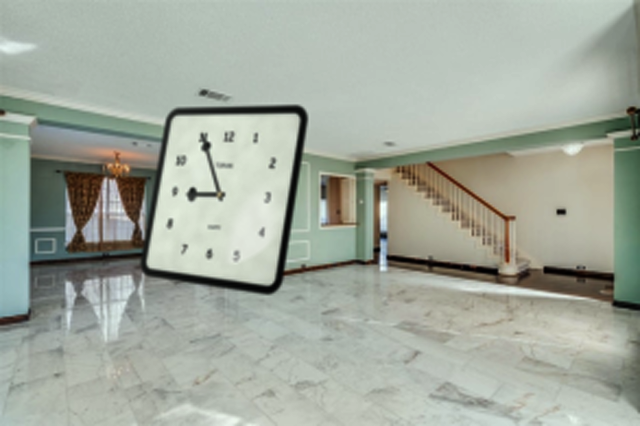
8:55
